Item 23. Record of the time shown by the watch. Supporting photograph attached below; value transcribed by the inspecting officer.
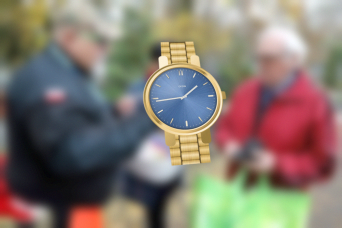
1:44
